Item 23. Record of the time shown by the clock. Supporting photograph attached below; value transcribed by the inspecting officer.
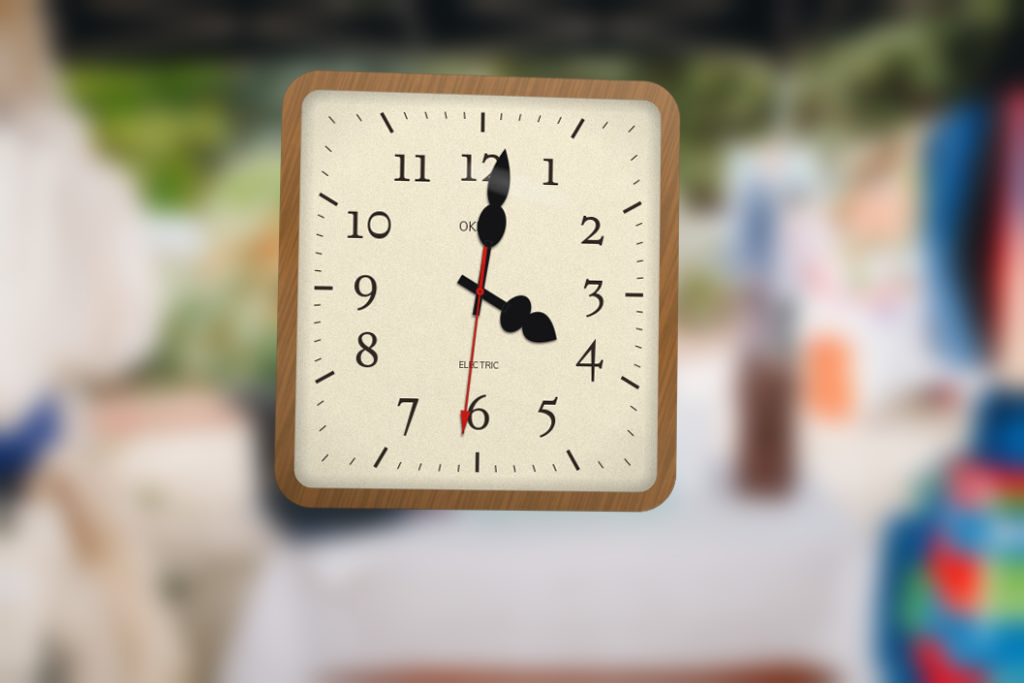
4:01:31
